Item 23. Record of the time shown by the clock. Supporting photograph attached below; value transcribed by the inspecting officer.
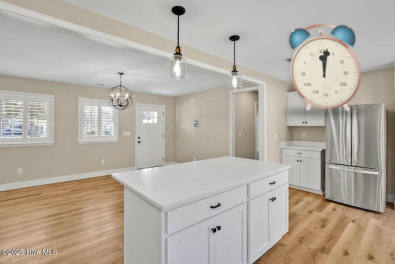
12:02
